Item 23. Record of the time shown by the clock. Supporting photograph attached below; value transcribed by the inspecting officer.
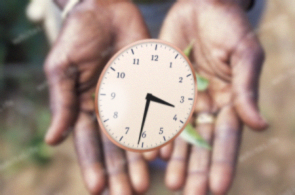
3:31
